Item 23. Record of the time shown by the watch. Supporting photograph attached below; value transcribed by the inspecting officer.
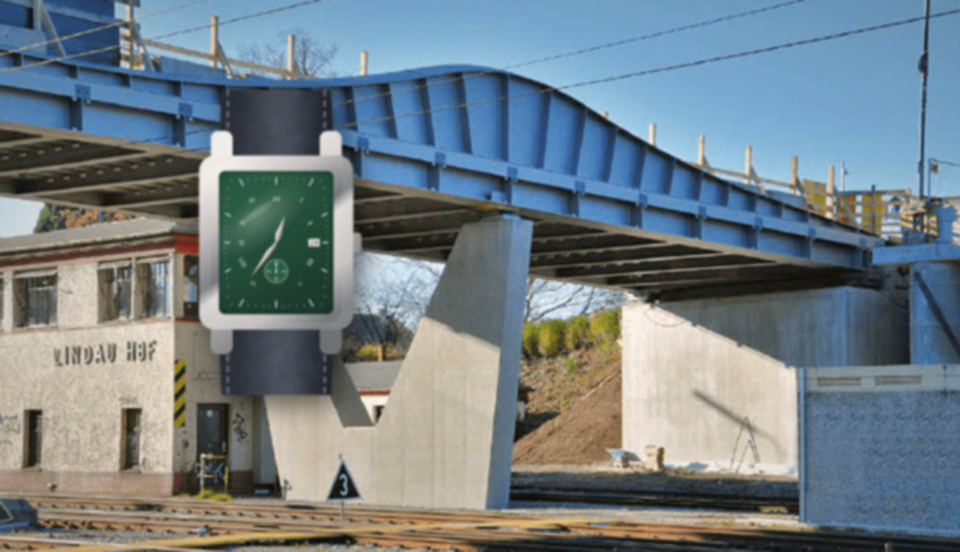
12:36
